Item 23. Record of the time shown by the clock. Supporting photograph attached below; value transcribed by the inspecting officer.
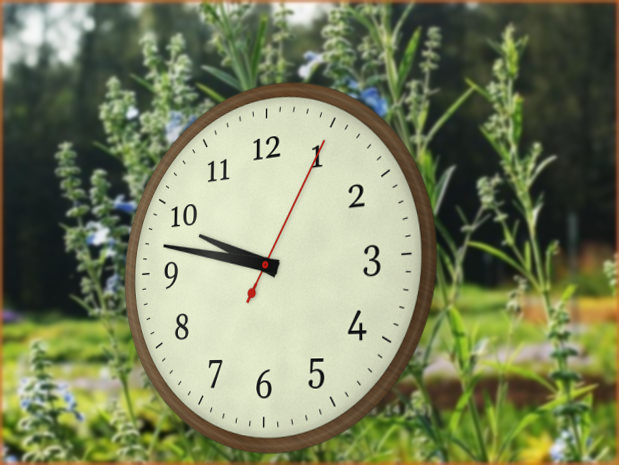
9:47:05
